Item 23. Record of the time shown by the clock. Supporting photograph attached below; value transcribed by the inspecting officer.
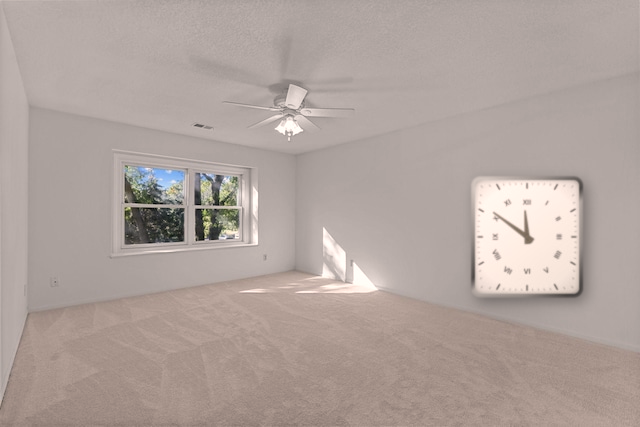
11:51
